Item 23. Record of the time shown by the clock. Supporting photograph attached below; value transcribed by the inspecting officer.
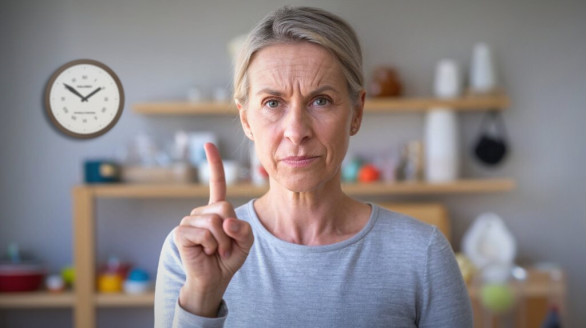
1:51
